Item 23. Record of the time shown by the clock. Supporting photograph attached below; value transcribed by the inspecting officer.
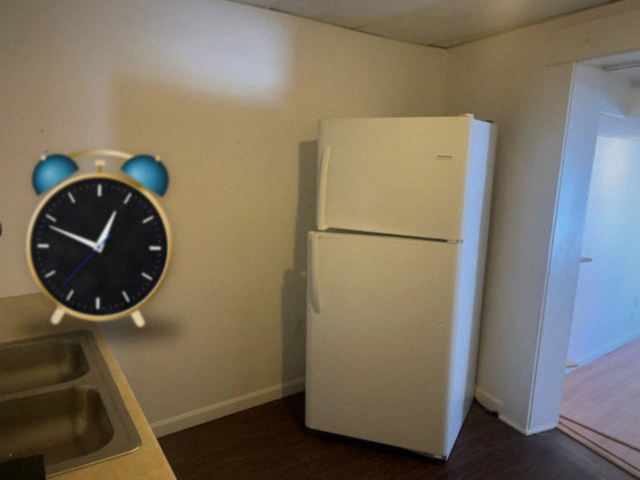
12:48:37
